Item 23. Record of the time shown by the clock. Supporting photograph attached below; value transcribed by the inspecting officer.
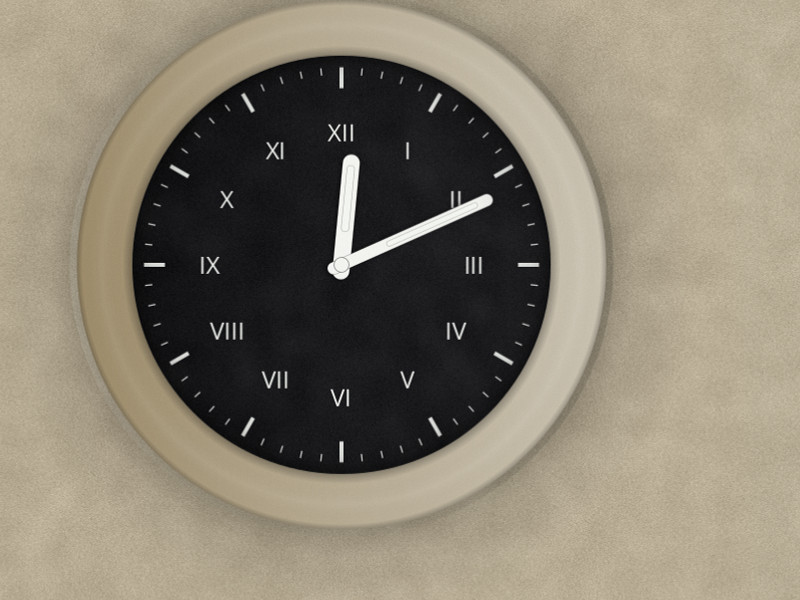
12:11
